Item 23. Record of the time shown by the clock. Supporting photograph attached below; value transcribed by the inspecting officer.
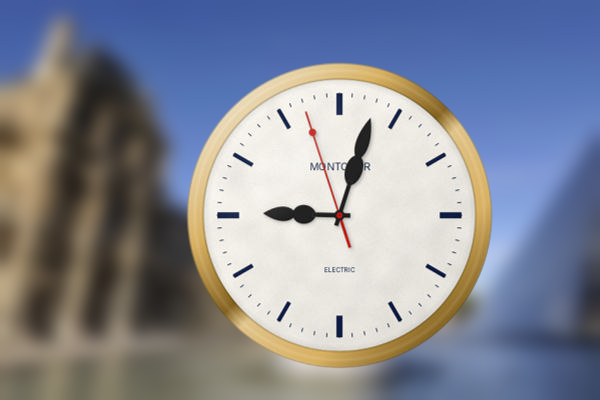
9:02:57
